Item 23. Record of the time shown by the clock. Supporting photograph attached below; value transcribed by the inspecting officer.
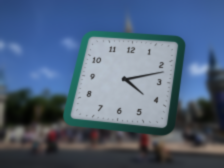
4:12
